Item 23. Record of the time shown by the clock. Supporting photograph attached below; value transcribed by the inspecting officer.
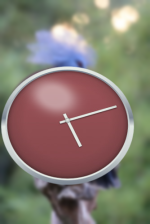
5:12
